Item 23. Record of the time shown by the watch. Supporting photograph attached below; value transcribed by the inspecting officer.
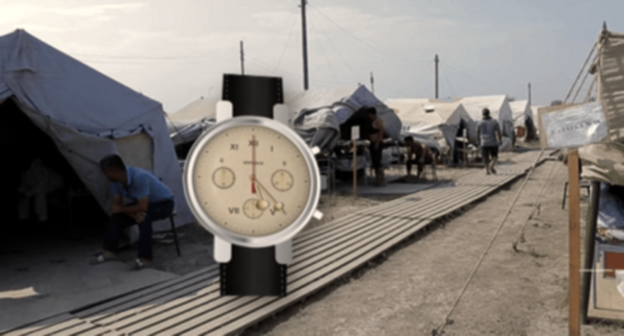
5:23
